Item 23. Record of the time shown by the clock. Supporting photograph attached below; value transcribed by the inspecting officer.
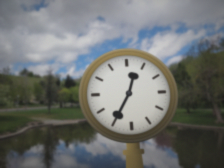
12:35
